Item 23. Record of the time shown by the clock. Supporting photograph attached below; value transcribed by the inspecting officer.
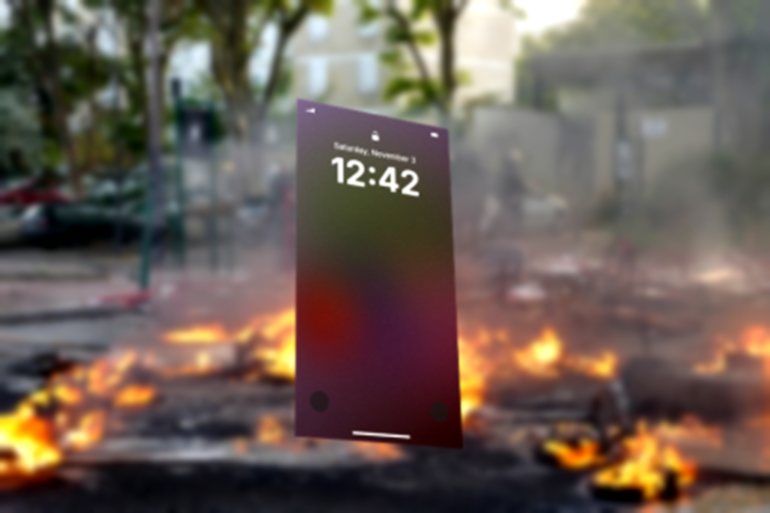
12:42
